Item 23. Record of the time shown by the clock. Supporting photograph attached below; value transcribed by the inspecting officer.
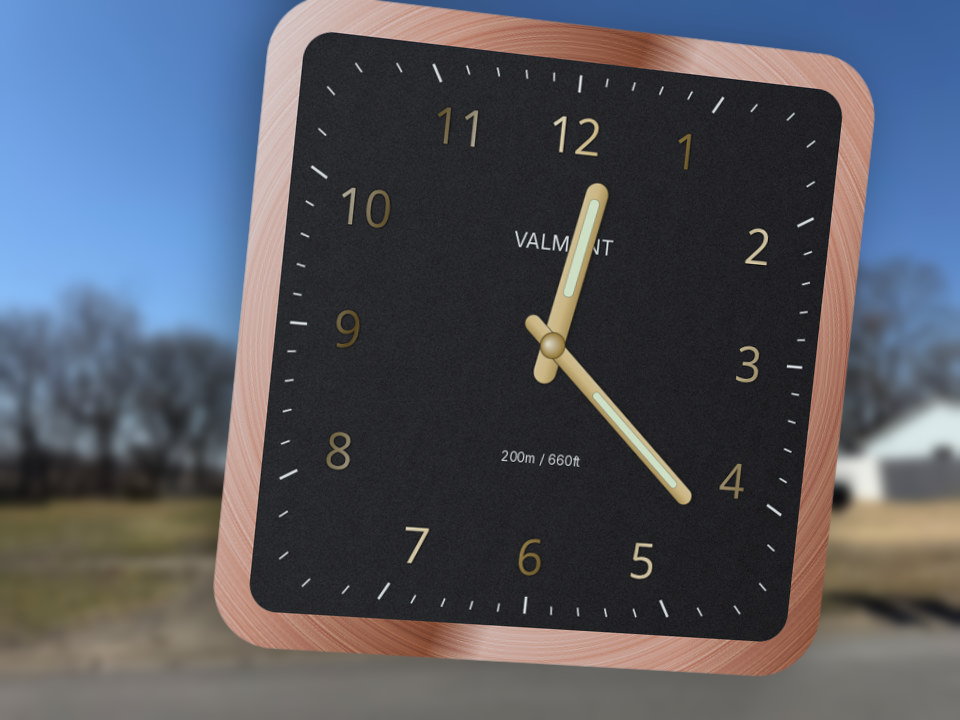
12:22
